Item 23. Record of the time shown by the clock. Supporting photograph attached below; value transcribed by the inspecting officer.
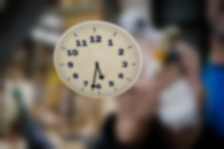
5:32
